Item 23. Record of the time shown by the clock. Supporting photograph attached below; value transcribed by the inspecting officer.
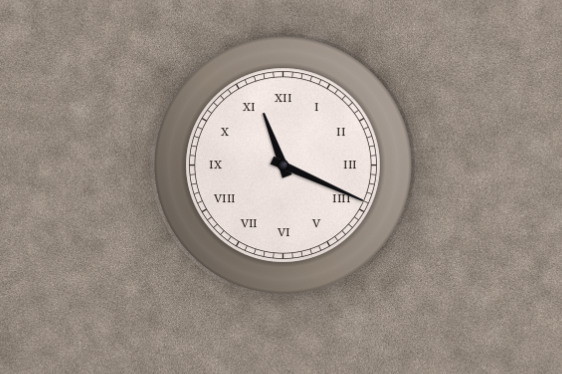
11:19
